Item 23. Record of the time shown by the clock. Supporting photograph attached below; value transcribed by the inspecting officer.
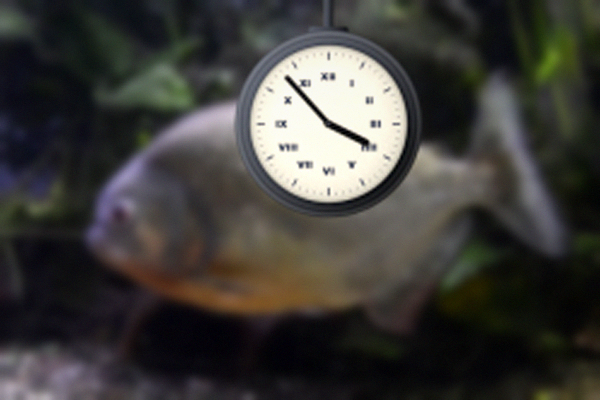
3:53
